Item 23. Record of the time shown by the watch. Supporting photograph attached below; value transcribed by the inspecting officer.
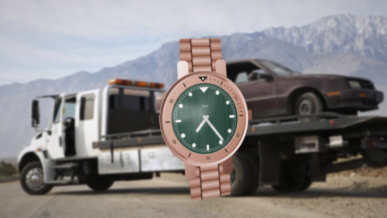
7:24
